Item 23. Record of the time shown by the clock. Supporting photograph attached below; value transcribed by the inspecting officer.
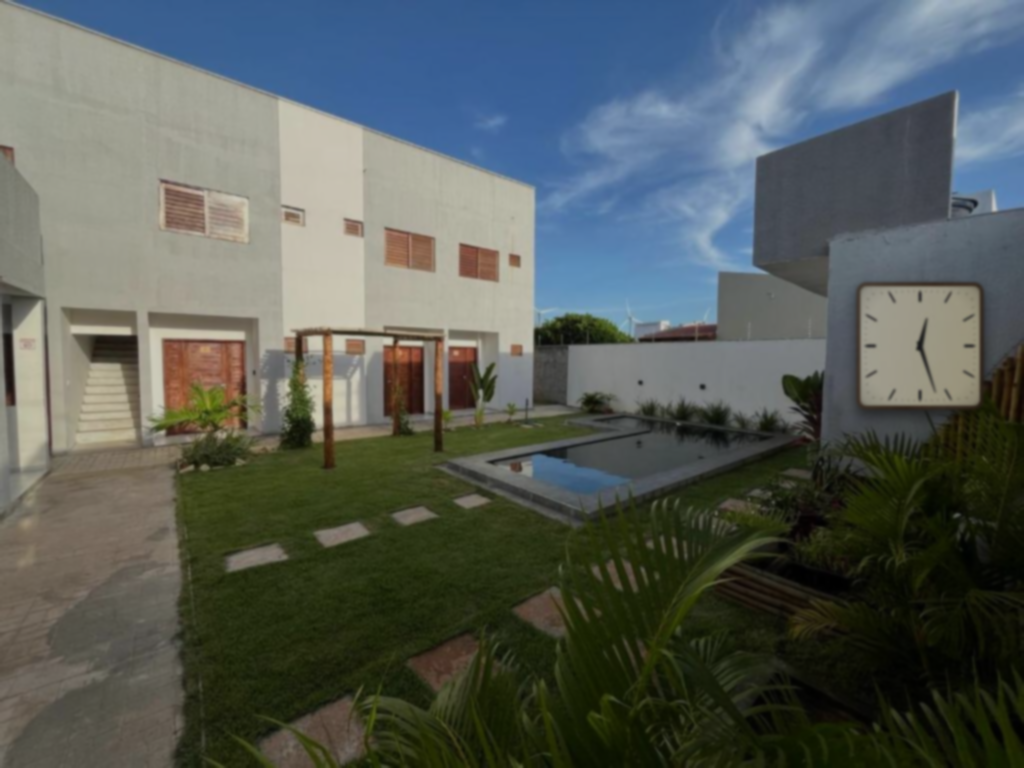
12:27
